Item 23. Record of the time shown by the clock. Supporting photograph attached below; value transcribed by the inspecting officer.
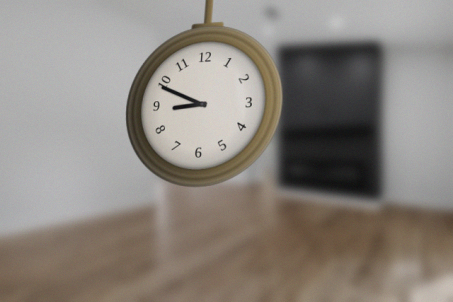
8:49
